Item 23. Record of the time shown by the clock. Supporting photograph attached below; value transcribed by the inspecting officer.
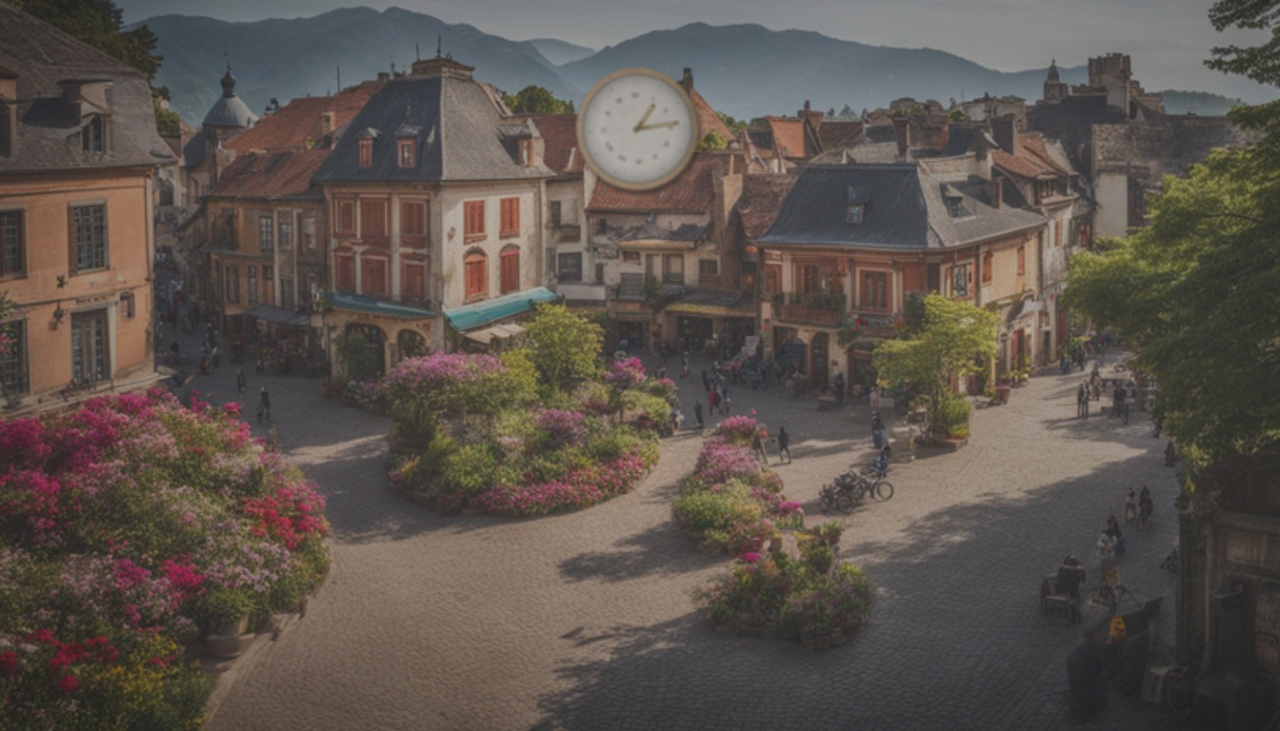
1:14
